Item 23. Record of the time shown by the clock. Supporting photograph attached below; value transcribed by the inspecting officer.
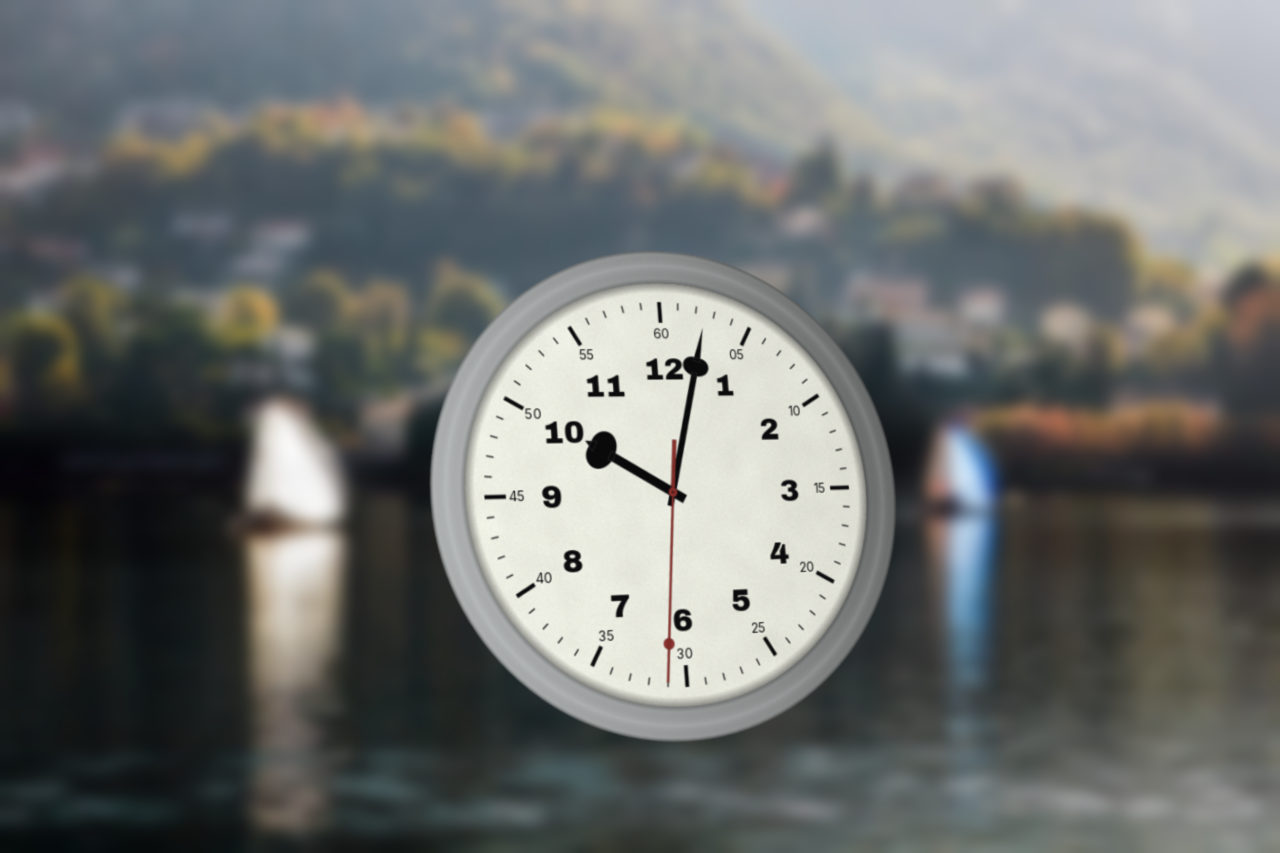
10:02:31
